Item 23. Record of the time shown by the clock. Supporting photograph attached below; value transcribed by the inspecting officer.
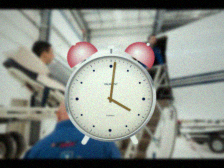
4:01
